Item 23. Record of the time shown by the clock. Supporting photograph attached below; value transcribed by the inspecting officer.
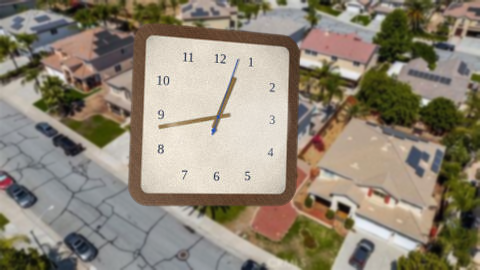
12:43:03
